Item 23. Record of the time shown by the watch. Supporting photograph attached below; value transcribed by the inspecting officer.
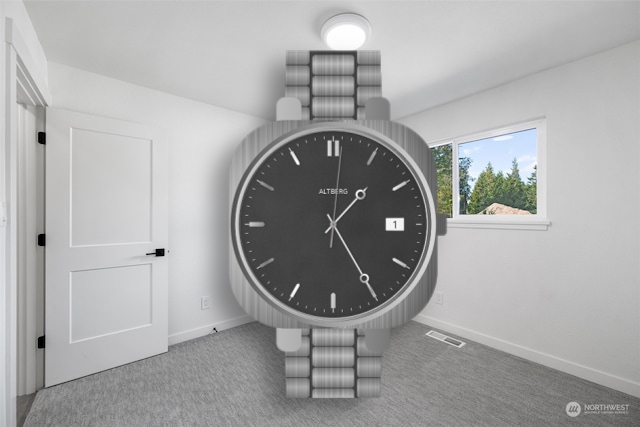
1:25:01
